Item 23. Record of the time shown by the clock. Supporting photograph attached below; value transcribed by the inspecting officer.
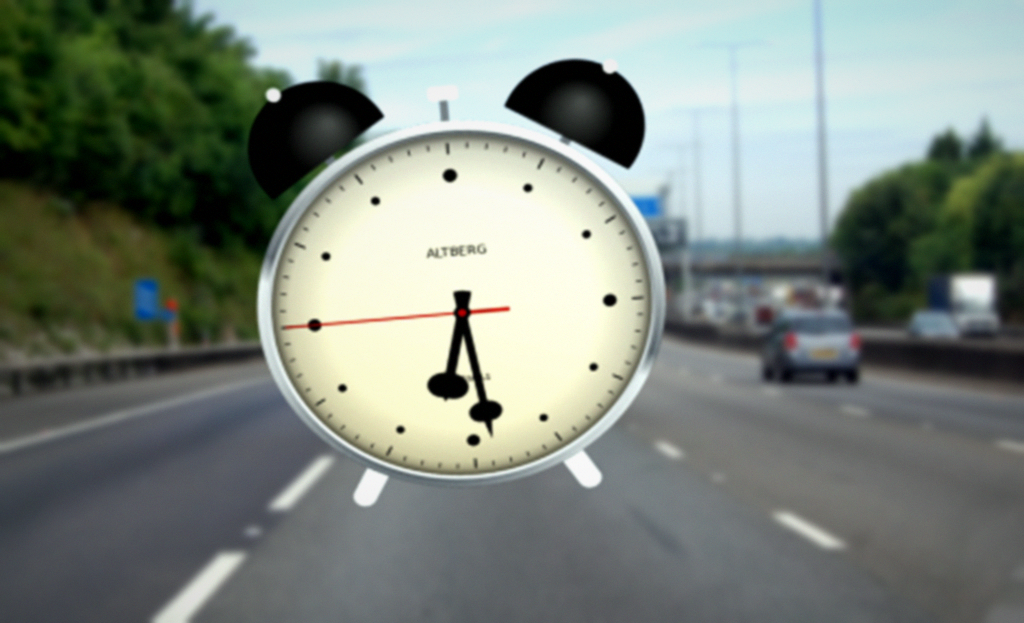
6:28:45
